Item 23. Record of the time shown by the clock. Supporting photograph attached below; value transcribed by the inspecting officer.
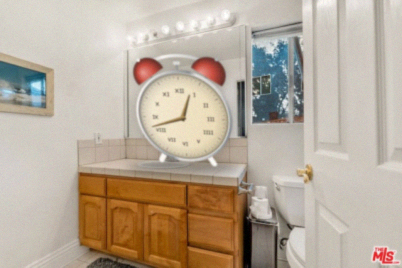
12:42
